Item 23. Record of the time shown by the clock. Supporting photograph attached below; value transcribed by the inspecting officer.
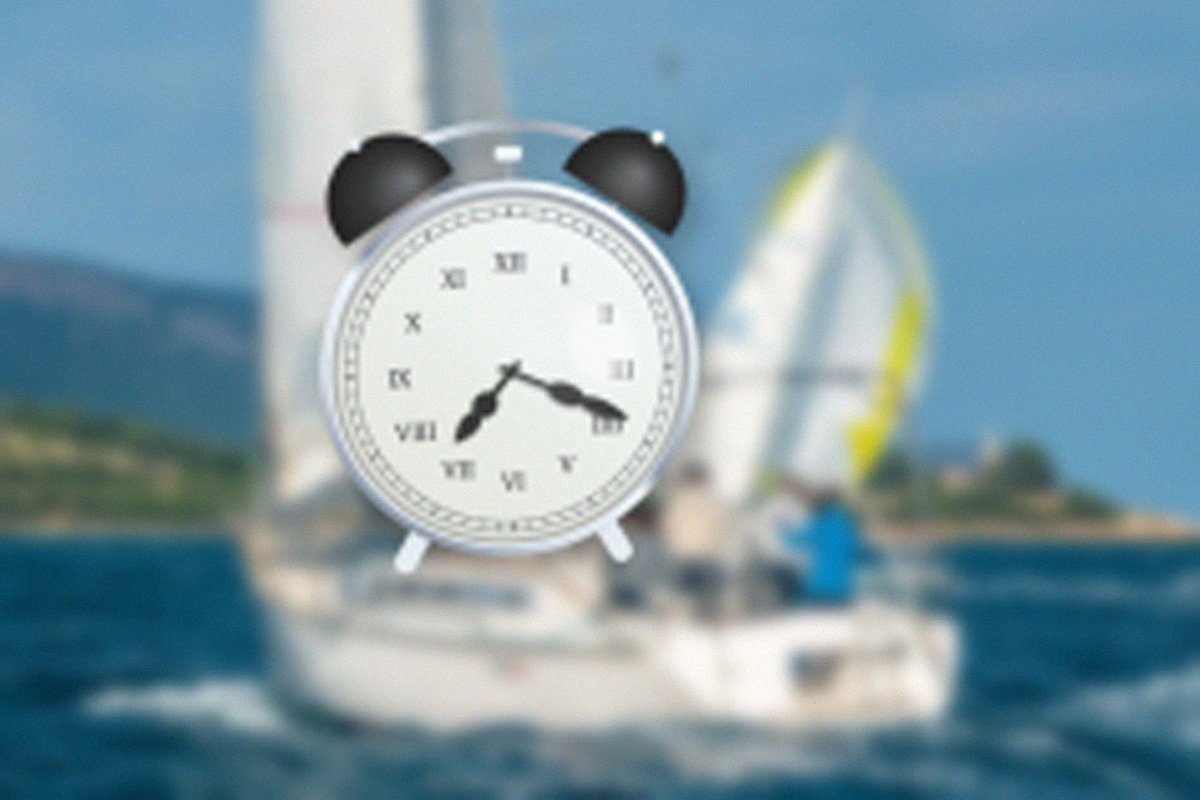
7:19
